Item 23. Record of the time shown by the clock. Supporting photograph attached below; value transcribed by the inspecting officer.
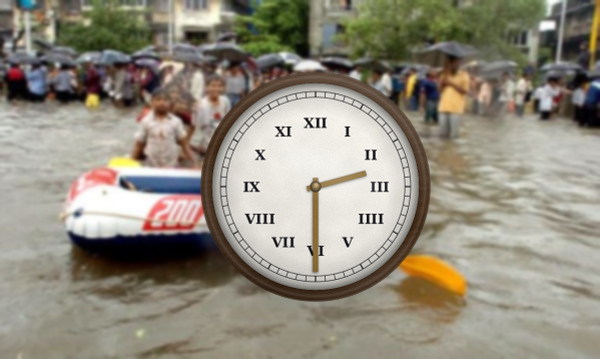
2:30
